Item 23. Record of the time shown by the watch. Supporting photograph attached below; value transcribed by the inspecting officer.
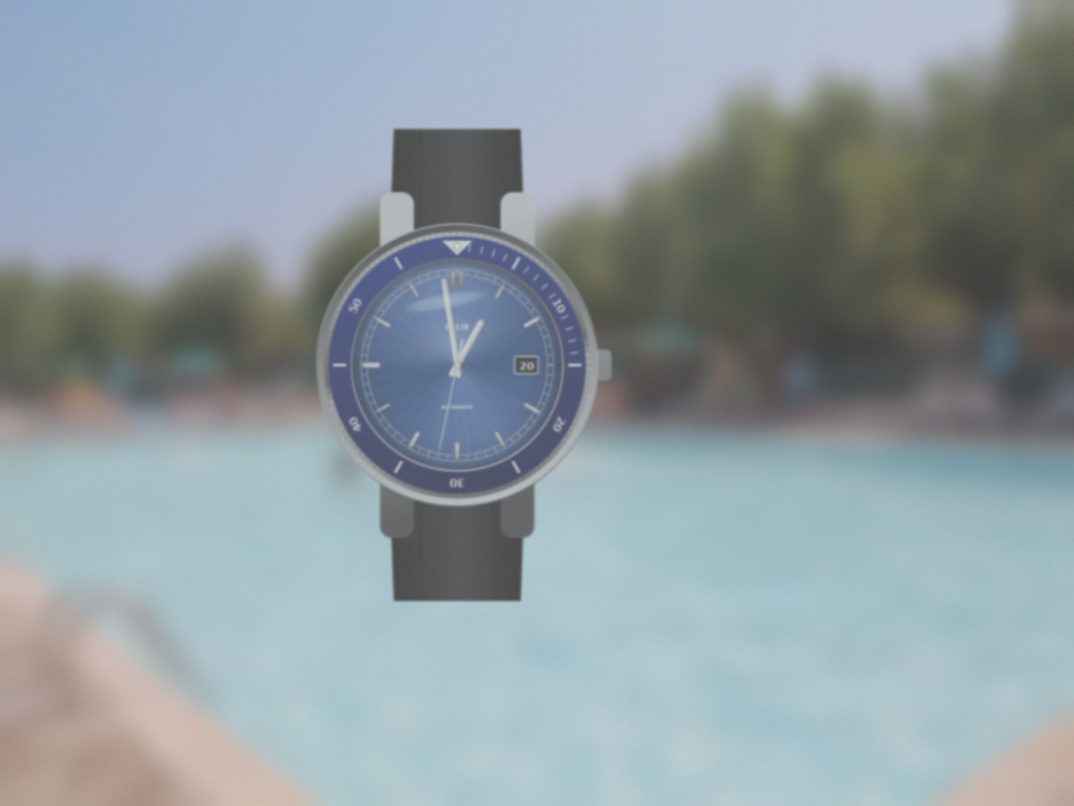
12:58:32
